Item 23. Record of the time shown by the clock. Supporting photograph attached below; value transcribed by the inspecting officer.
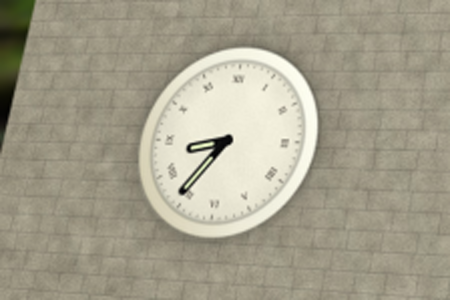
8:36
